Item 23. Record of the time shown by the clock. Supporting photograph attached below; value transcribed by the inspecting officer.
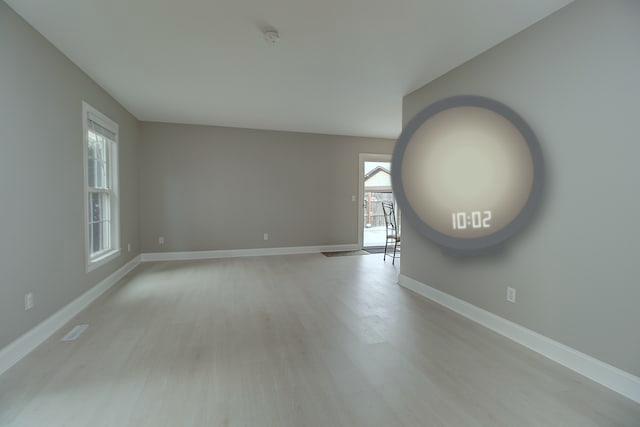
10:02
